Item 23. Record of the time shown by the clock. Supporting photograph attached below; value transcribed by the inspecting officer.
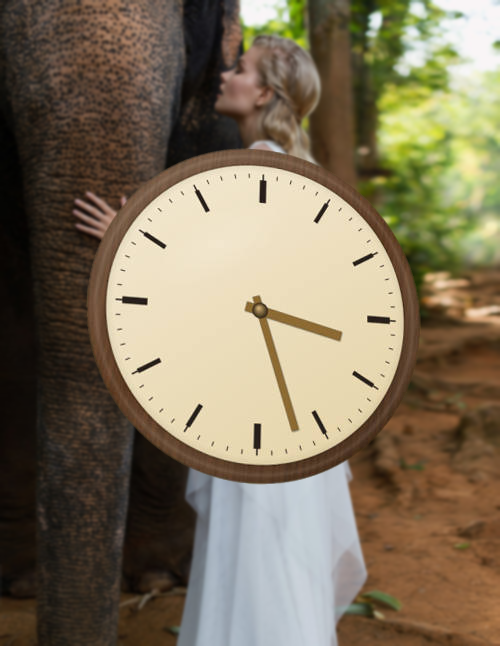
3:27
